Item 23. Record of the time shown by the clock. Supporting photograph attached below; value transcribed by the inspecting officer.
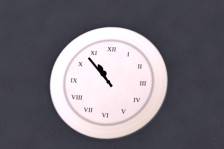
10:53
